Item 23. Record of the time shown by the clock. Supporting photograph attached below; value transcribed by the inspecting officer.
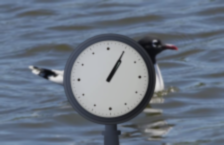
1:05
